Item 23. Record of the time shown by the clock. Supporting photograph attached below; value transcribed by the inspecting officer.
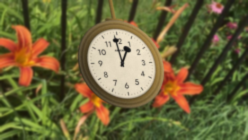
12:59
